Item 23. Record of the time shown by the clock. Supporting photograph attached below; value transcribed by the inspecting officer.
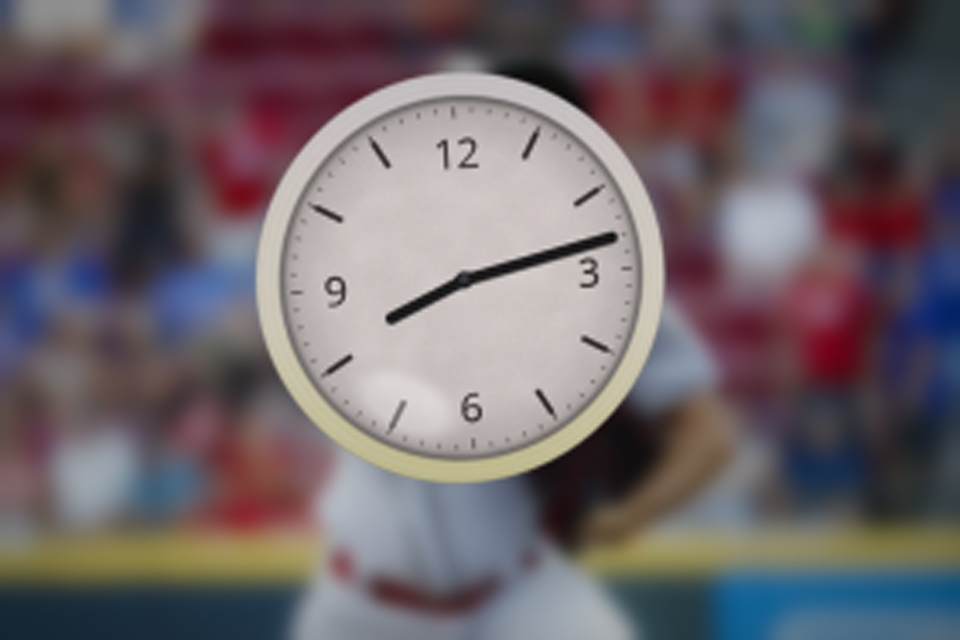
8:13
